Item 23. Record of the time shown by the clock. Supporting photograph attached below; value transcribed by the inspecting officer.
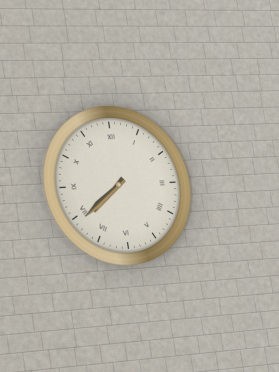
7:39
